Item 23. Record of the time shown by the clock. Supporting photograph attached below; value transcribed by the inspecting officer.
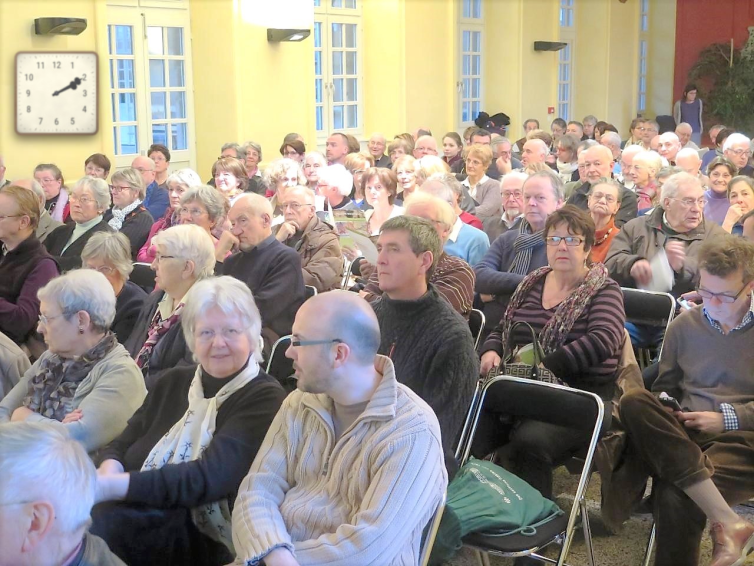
2:10
